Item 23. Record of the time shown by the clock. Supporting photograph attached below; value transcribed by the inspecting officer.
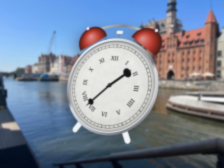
1:37
